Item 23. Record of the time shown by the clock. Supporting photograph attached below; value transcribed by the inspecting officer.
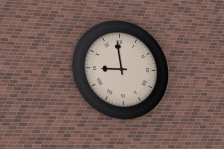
8:59
